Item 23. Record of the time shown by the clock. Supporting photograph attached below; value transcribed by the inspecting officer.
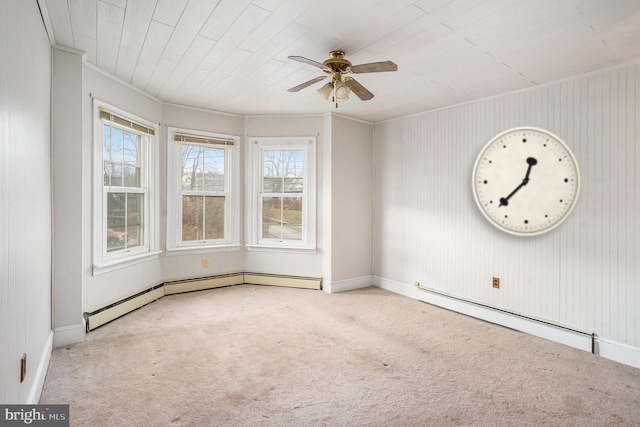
12:38
